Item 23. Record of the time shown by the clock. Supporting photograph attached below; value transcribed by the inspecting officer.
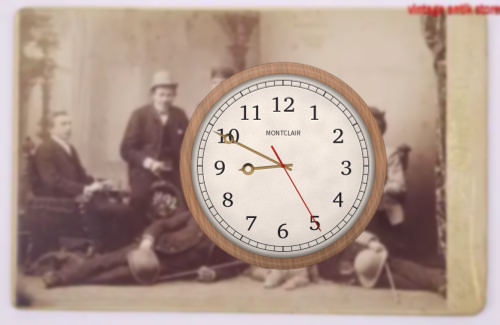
8:49:25
